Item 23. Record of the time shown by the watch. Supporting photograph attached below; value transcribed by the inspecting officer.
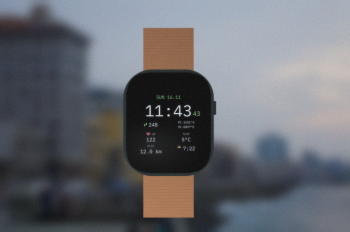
11:43
